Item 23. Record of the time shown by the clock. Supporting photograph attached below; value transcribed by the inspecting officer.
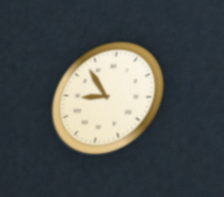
8:53
